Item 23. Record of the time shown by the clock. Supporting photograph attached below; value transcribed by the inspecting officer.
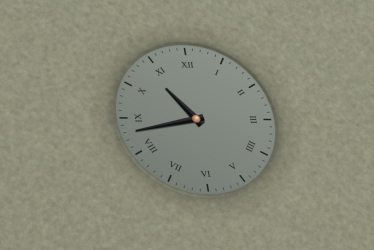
10:43
